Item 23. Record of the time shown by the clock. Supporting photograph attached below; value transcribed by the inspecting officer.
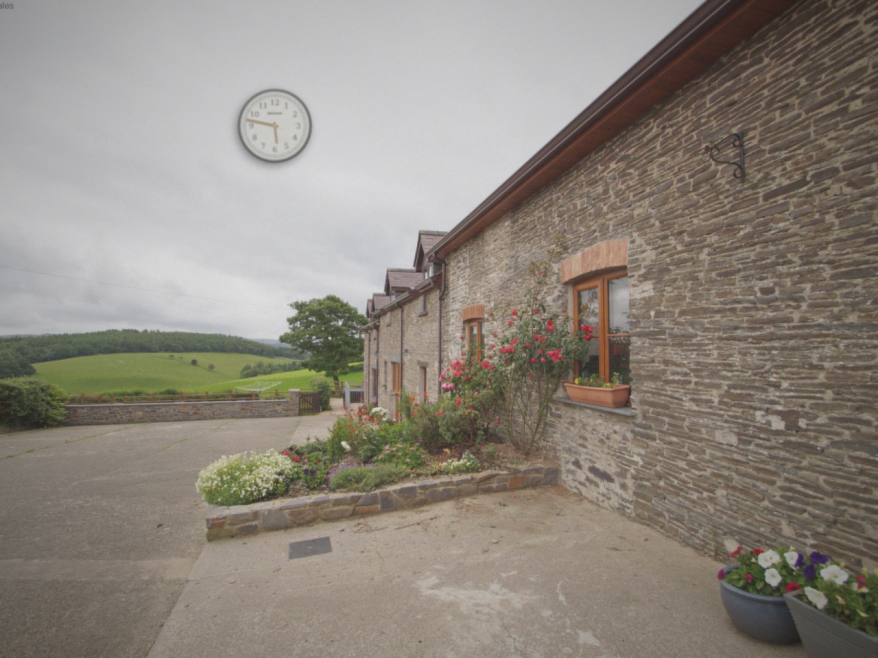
5:47
